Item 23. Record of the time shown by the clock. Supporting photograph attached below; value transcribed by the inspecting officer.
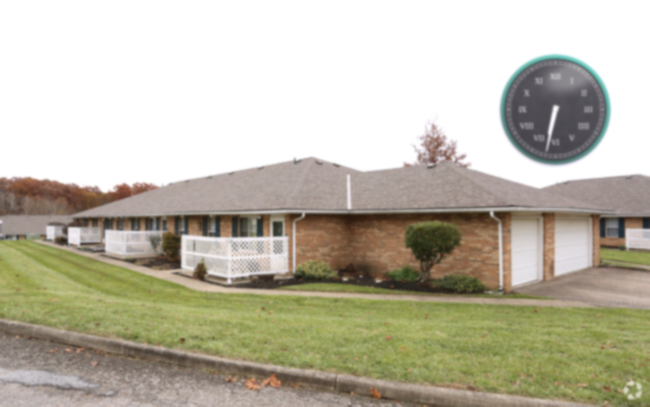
6:32
